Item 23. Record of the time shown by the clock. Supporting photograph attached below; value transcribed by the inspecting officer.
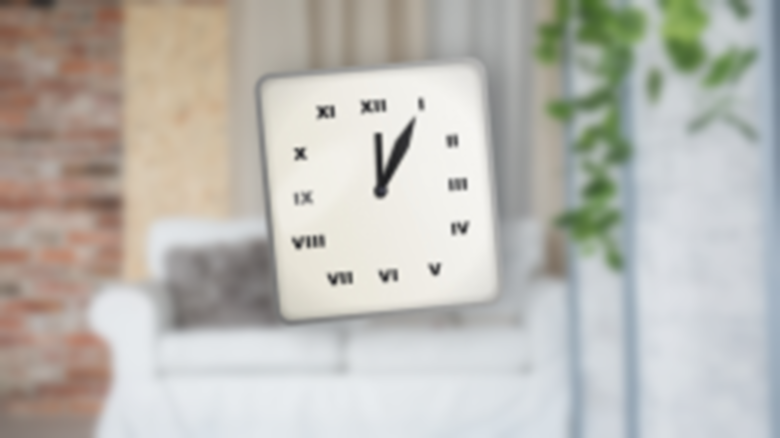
12:05
